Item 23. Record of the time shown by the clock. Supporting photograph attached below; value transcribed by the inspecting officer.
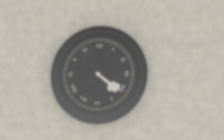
4:21
